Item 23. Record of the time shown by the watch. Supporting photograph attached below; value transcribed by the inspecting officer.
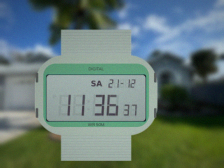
11:36:37
